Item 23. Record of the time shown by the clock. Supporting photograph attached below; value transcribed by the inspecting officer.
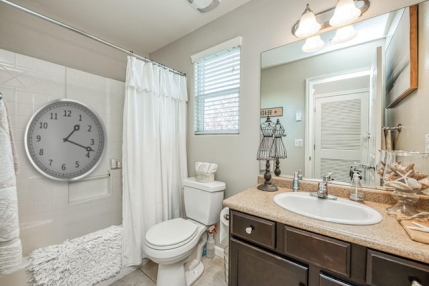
1:18
